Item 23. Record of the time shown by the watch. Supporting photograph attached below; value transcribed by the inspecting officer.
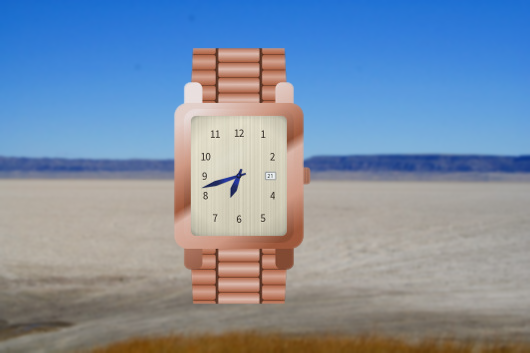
6:42
